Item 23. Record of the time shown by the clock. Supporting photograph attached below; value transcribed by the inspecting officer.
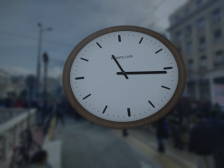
11:16
